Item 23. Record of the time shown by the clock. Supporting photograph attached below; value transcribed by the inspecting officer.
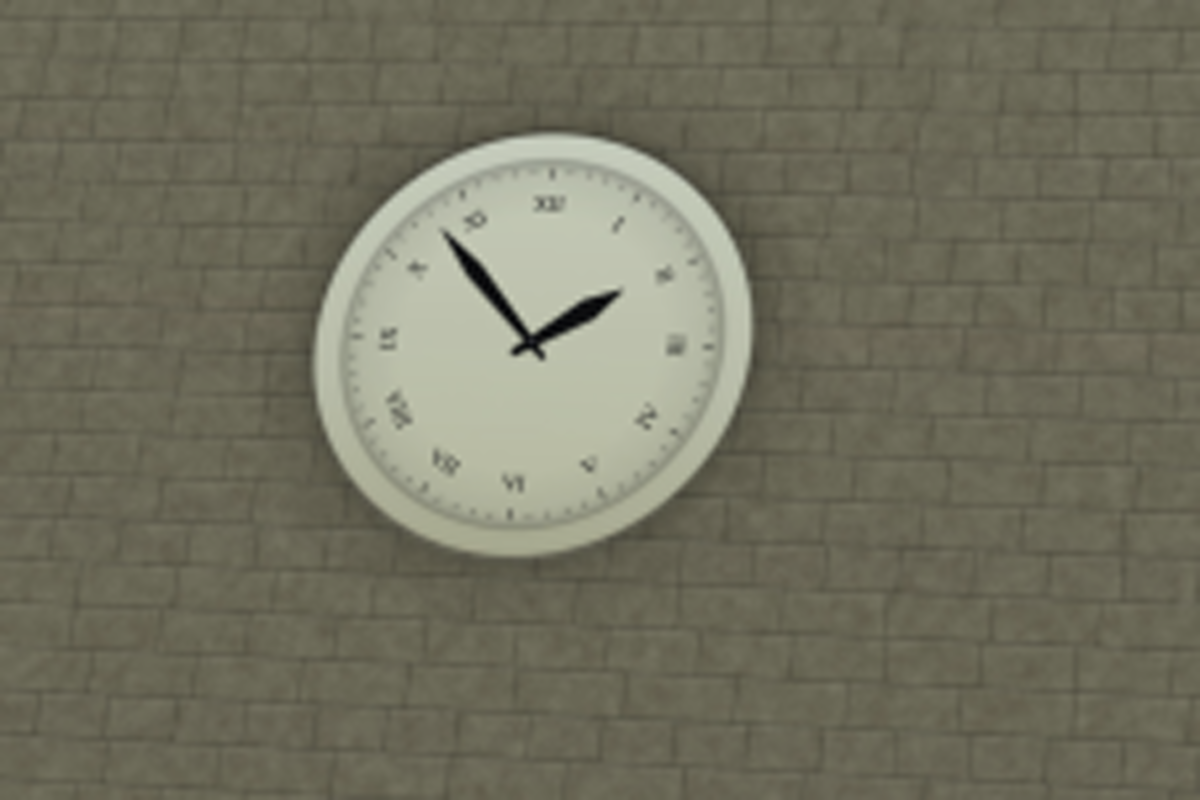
1:53
